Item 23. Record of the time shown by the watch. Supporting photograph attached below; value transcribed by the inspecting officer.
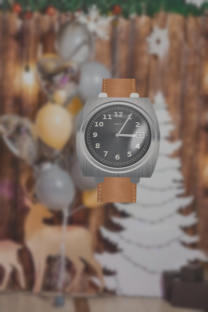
3:05
